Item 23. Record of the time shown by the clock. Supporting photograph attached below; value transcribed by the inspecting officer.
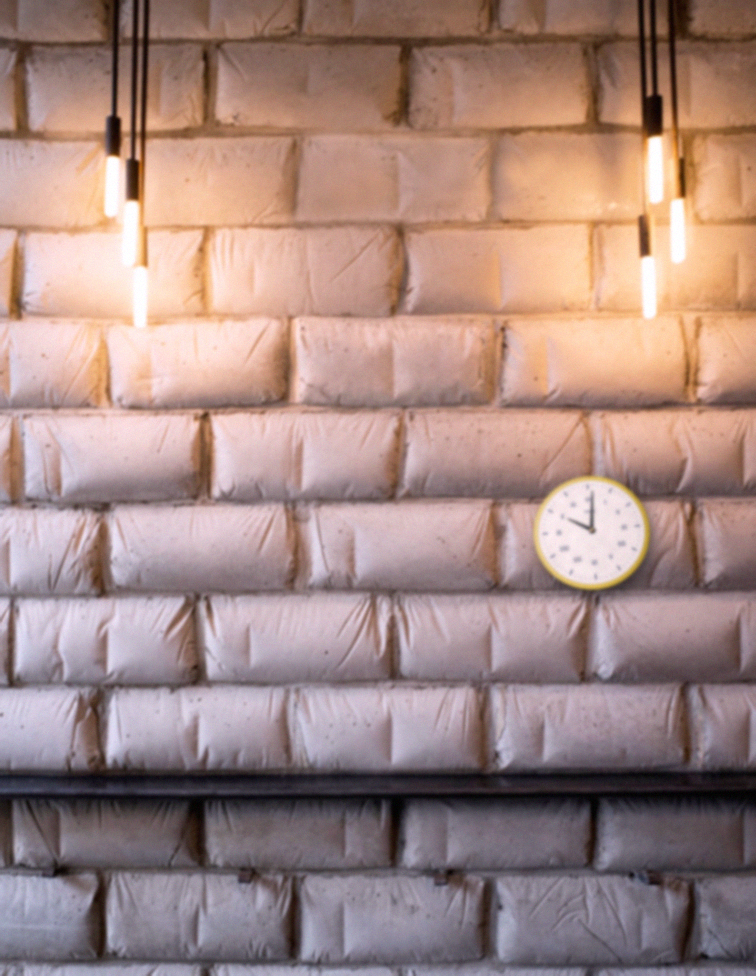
10:01
